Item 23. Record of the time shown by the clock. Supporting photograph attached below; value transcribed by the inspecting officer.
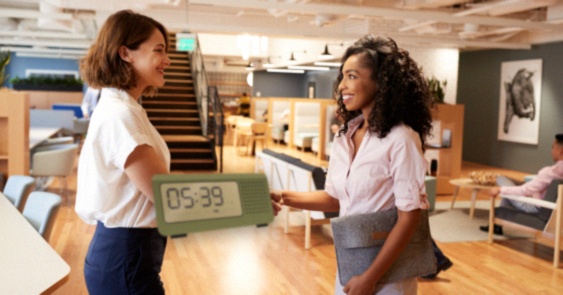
5:39
